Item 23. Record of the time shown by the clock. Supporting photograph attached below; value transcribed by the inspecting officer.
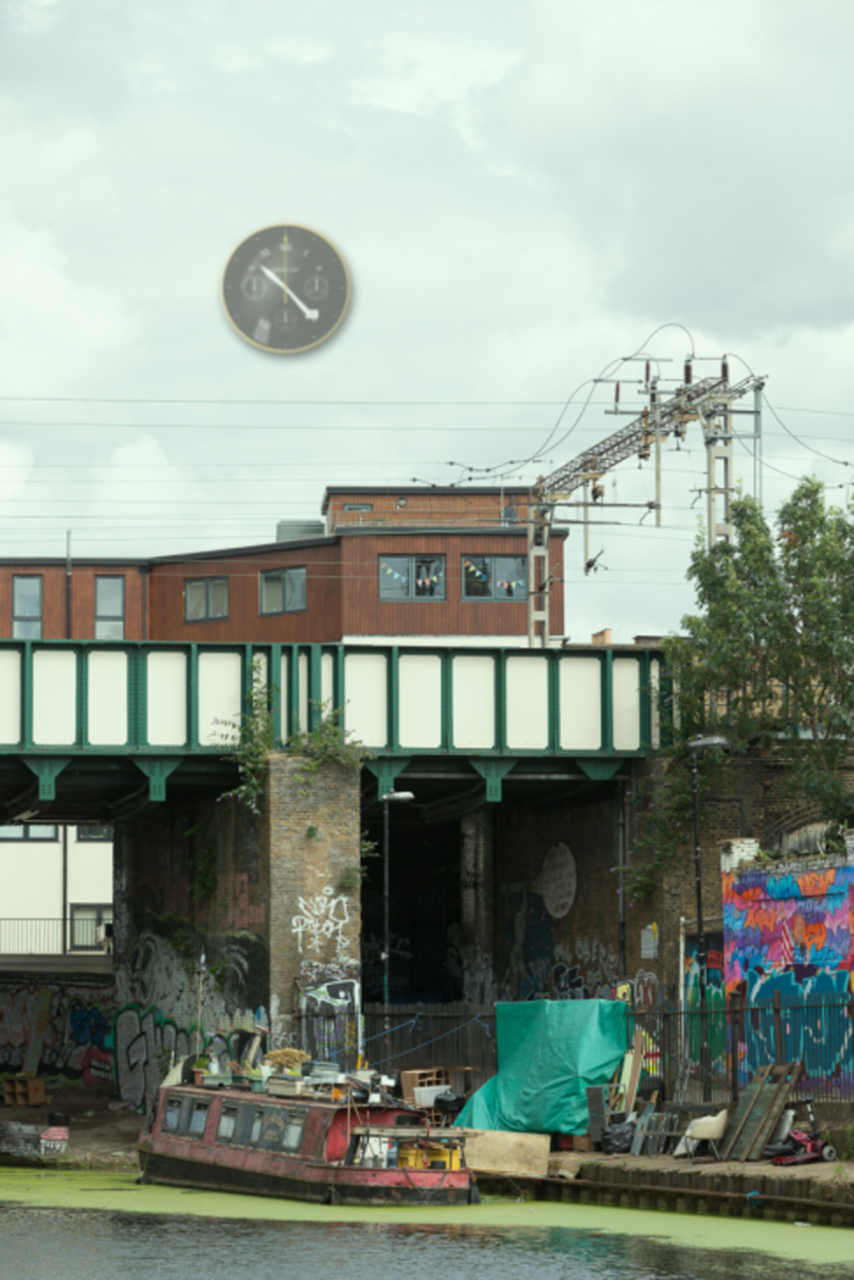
10:23
